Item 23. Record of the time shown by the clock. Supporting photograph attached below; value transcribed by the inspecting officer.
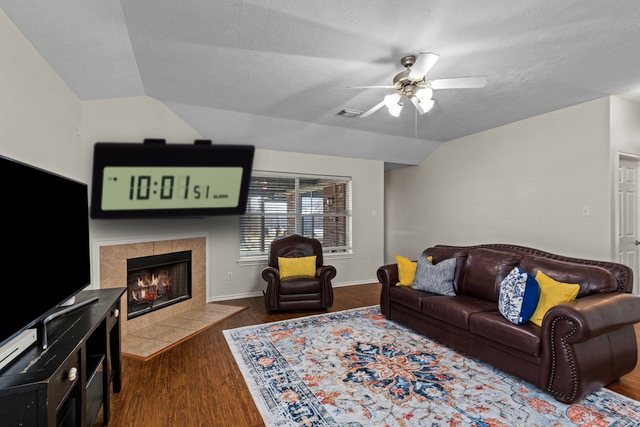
10:01:51
